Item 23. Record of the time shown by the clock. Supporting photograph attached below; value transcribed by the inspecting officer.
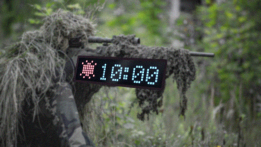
10:00
